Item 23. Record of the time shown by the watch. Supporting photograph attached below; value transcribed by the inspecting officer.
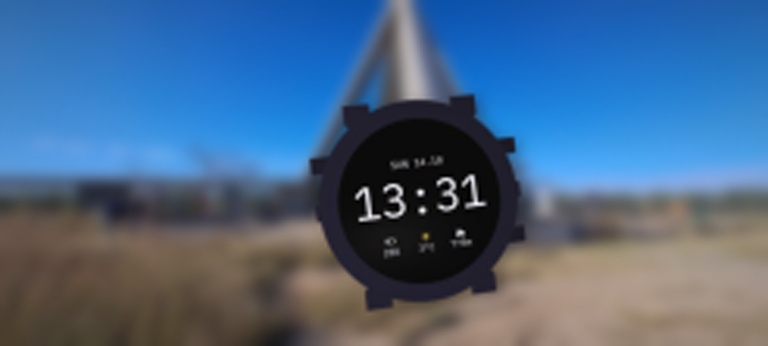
13:31
